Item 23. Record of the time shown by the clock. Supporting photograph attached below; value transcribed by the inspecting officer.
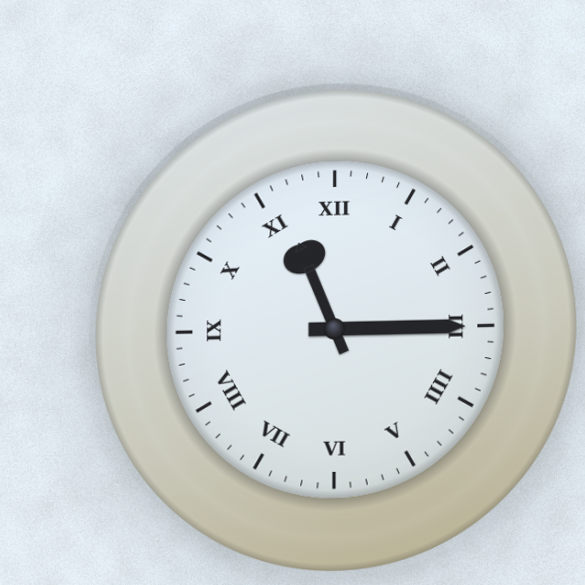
11:15
